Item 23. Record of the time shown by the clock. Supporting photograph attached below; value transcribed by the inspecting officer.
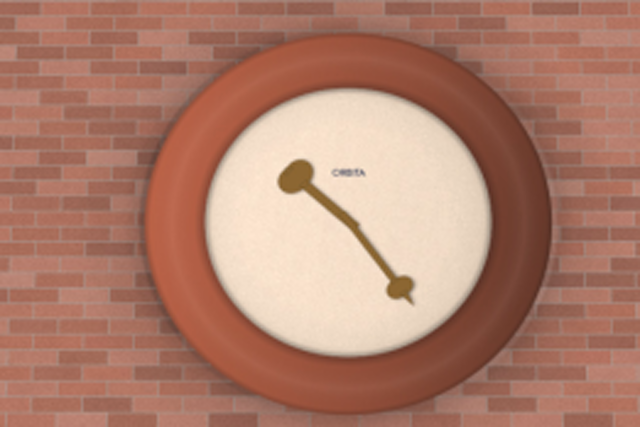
10:24
